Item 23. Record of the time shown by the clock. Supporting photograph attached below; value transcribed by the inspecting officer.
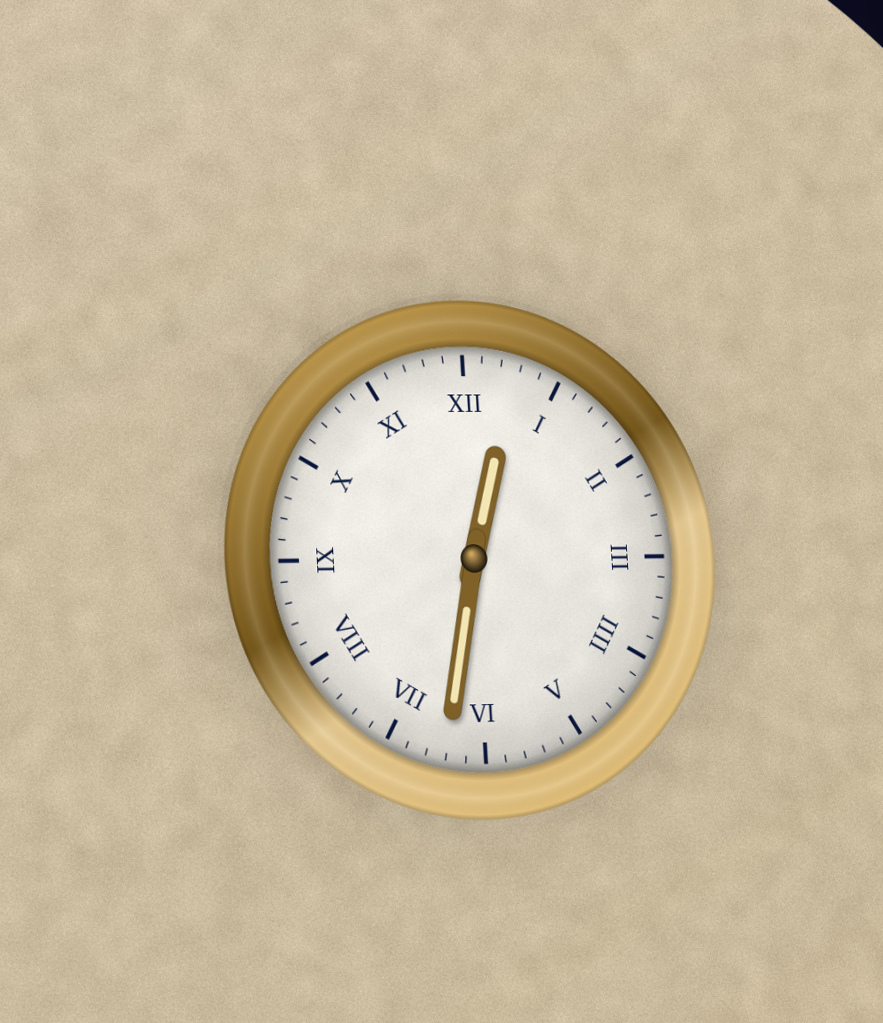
12:32
